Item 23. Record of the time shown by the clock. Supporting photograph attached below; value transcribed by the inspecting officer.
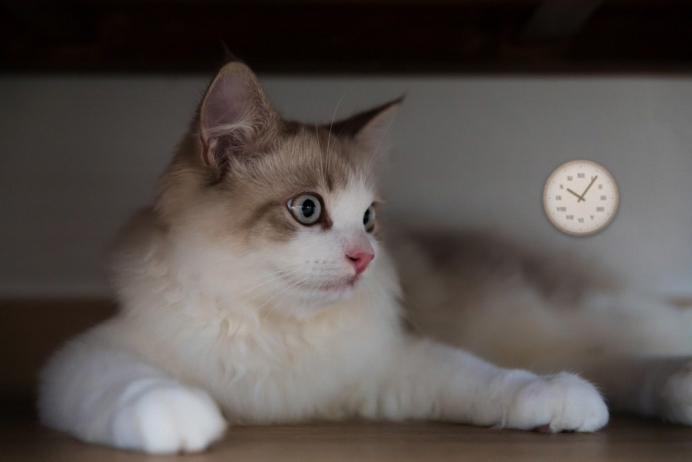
10:06
